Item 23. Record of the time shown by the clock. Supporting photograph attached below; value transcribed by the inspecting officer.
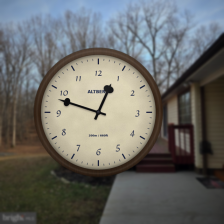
12:48
